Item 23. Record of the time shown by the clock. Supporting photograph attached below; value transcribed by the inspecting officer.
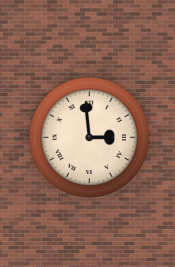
2:59
